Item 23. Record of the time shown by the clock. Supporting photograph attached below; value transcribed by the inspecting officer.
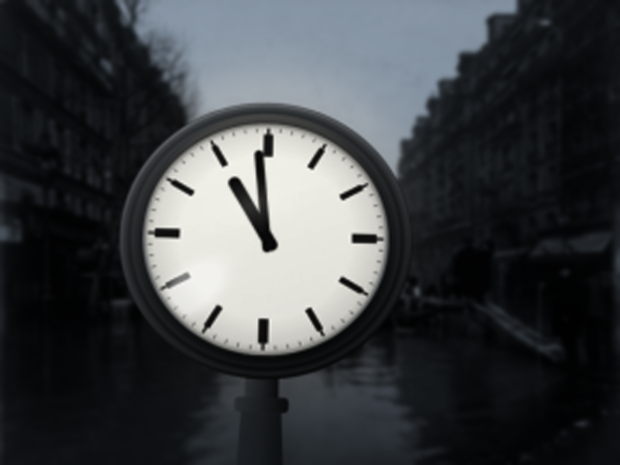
10:59
